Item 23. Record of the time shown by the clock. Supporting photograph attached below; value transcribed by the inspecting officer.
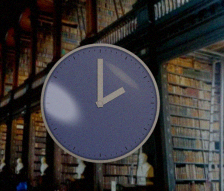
2:00
